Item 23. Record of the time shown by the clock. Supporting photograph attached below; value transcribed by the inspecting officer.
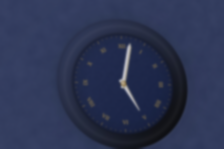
5:02
